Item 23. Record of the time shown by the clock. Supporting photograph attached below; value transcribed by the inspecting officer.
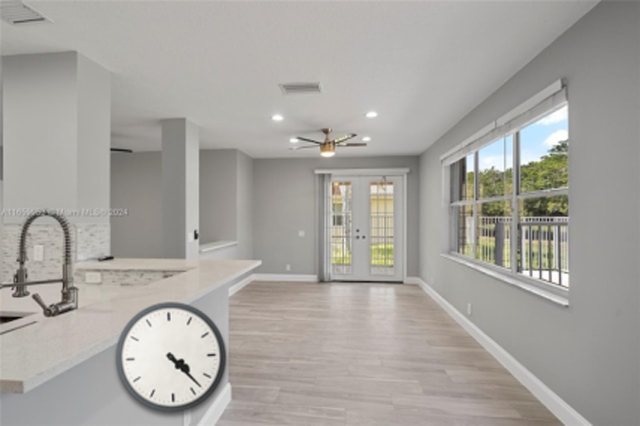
4:23
